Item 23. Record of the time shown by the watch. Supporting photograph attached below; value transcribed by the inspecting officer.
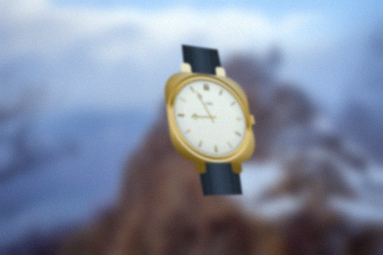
8:56
